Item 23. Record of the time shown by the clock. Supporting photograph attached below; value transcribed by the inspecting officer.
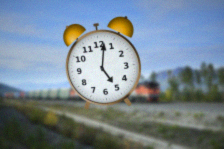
5:02
